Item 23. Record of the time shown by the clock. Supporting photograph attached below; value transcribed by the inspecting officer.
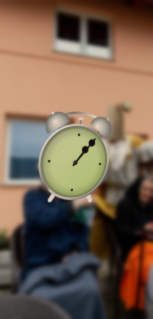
1:06
